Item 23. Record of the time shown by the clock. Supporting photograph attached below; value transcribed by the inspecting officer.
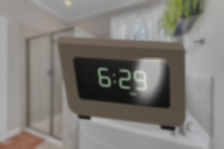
6:29
